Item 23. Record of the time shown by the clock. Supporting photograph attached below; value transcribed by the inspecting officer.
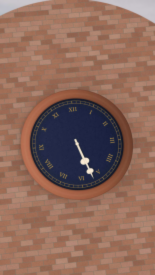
5:27
